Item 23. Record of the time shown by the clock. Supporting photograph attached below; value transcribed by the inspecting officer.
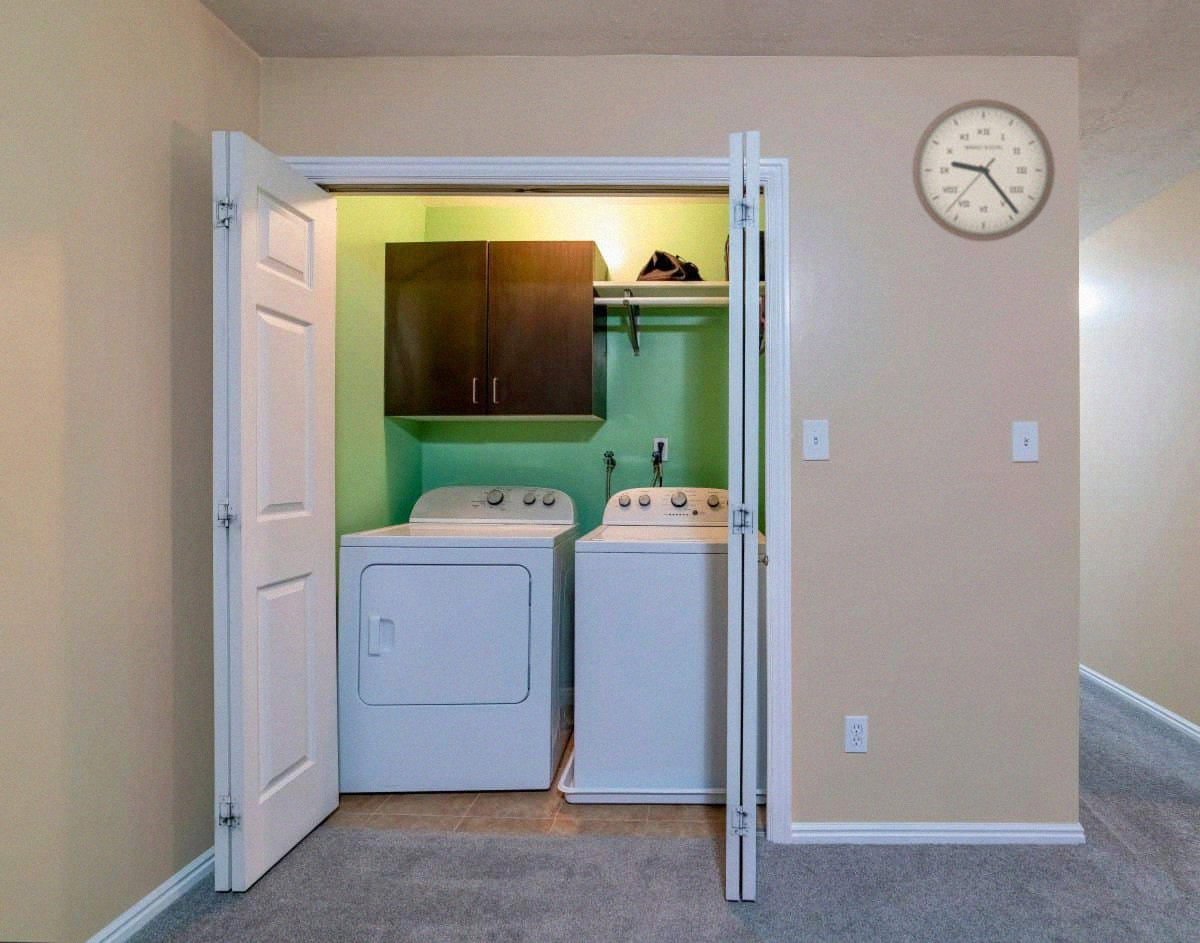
9:23:37
